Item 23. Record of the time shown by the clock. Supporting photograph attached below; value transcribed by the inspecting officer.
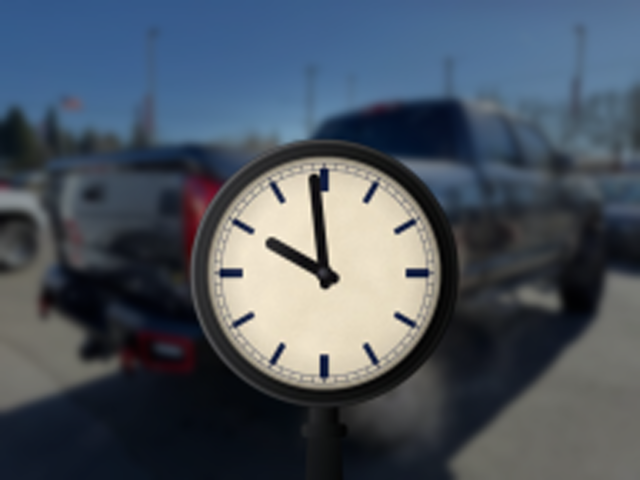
9:59
